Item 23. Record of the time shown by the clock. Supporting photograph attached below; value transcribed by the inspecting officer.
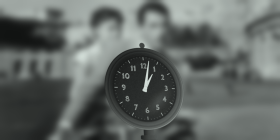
1:02
